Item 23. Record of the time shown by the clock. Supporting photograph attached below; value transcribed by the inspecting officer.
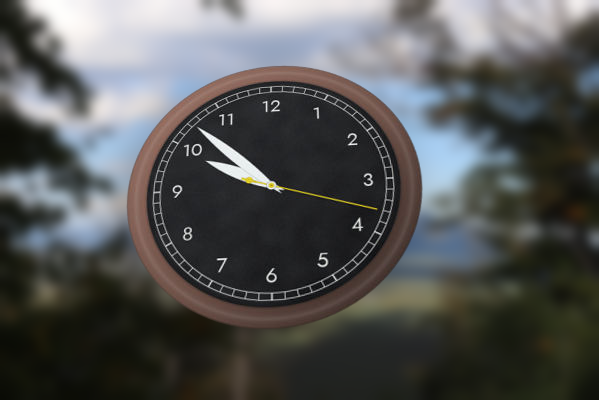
9:52:18
